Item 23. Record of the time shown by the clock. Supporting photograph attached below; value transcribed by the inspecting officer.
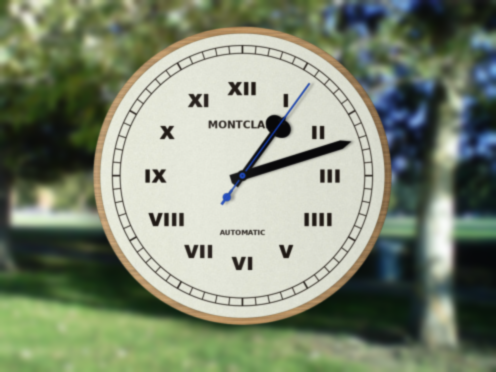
1:12:06
